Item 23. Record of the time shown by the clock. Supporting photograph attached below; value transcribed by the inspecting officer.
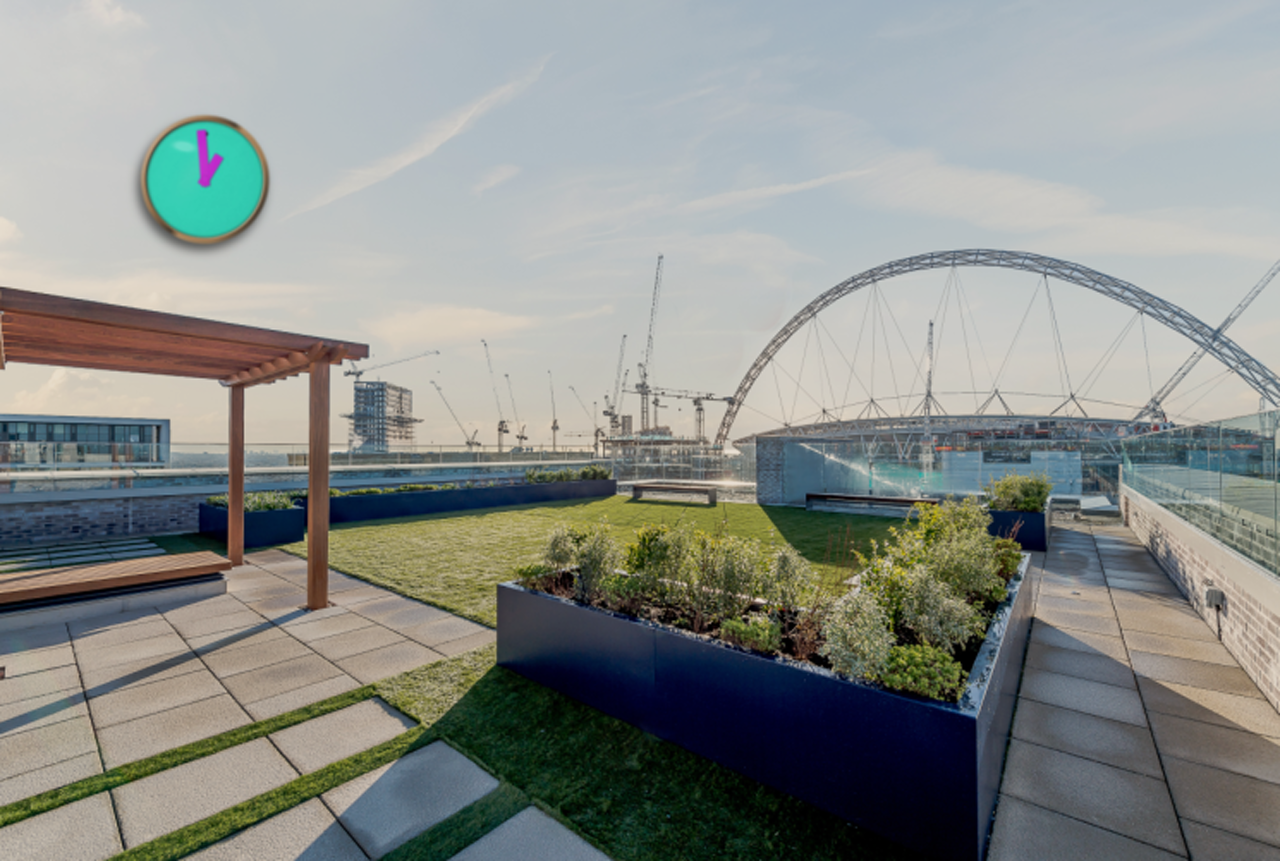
12:59
